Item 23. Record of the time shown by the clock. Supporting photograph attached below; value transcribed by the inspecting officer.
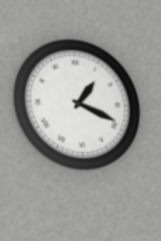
1:19
